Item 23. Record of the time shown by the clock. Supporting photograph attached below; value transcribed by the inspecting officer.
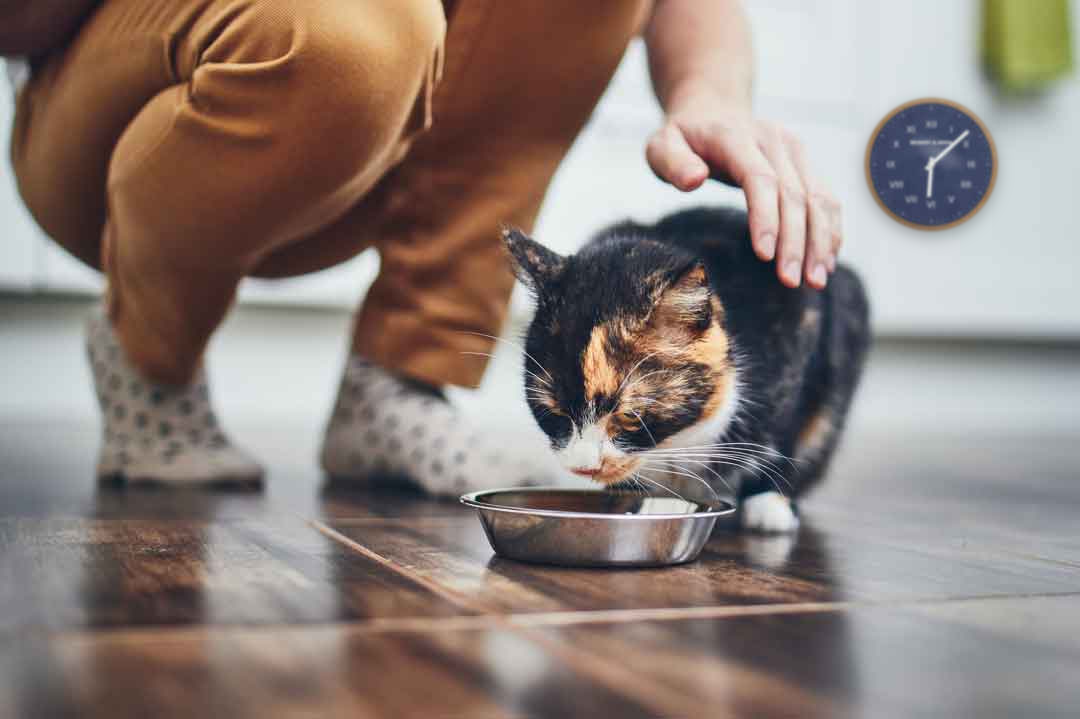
6:08
